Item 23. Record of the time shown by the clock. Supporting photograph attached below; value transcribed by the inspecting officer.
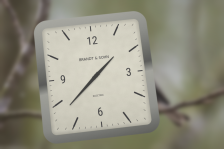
1:38
